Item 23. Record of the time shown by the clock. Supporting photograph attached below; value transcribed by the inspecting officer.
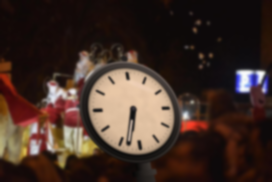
6:33
